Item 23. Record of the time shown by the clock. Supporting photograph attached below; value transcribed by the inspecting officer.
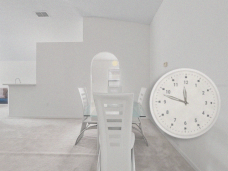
11:48
